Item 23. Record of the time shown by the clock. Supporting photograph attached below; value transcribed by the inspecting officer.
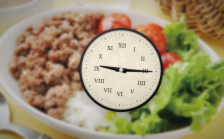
9:15
